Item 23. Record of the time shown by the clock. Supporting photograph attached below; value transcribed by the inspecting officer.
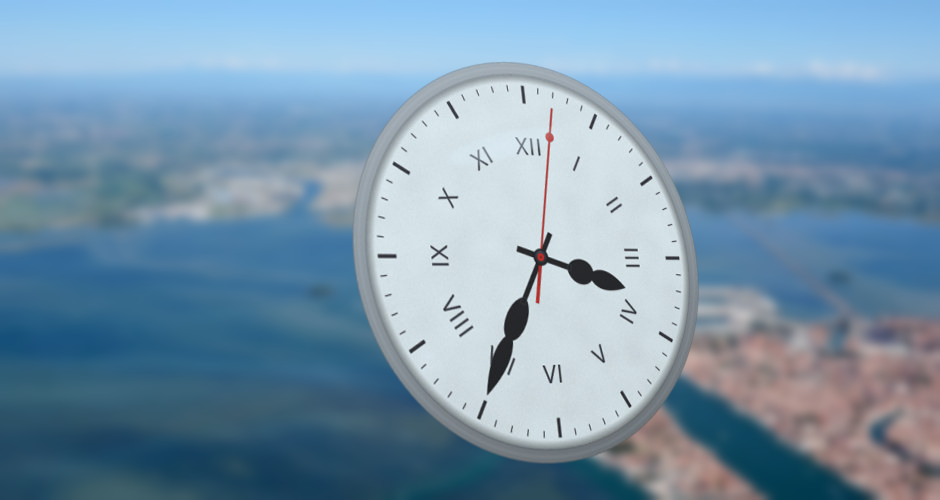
3:35:02
